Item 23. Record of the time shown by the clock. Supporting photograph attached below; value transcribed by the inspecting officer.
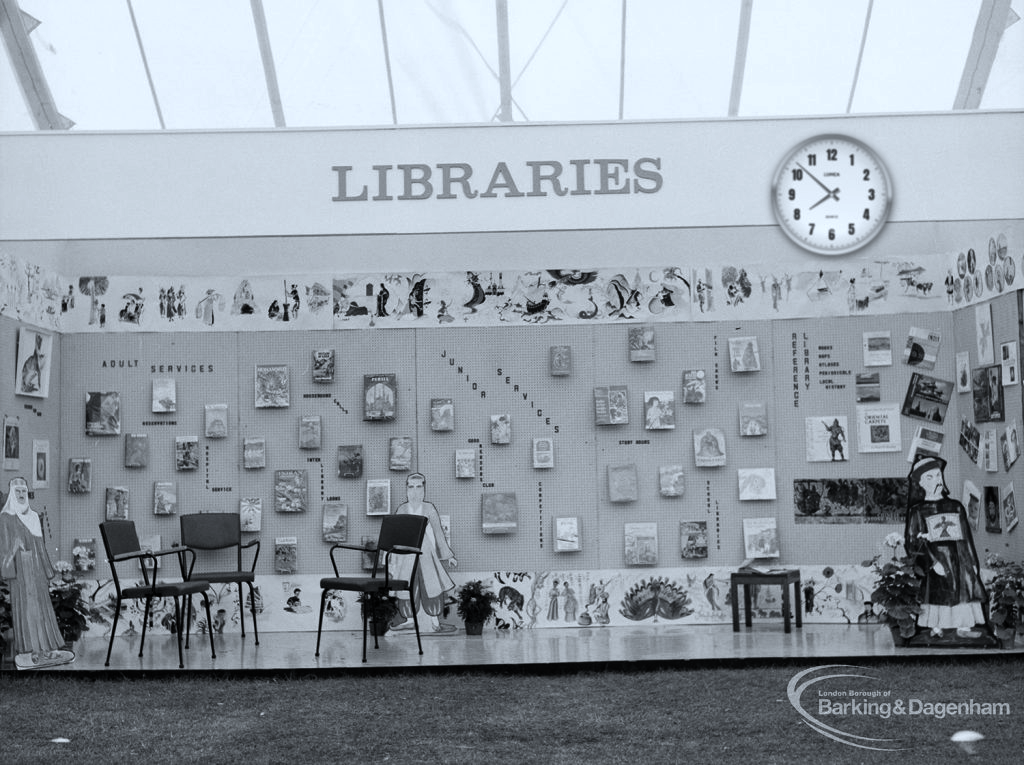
7:52
